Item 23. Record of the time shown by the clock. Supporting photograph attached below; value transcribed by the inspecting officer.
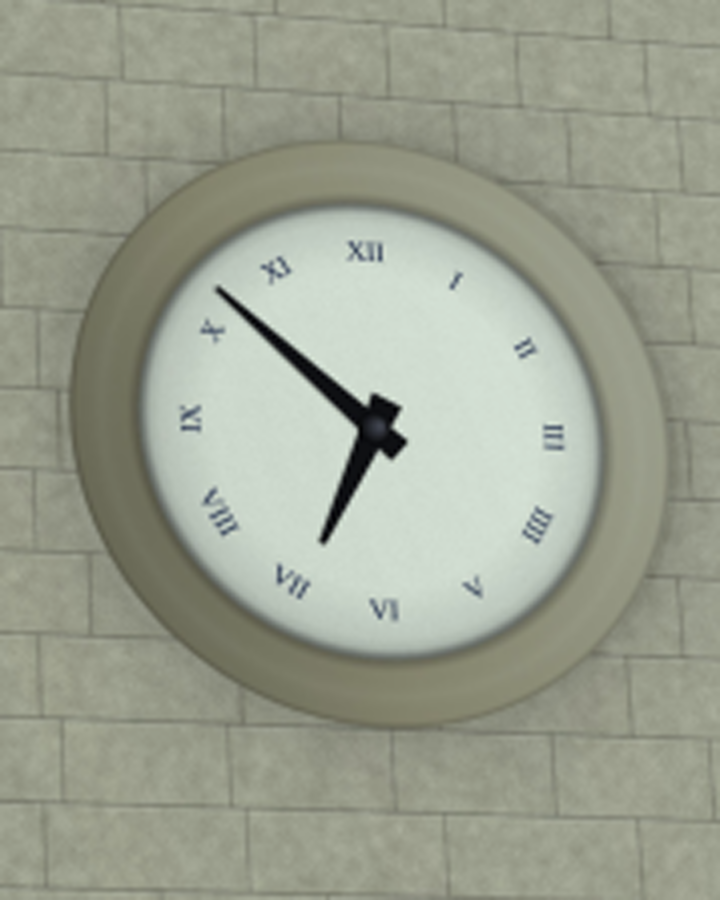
6:52
